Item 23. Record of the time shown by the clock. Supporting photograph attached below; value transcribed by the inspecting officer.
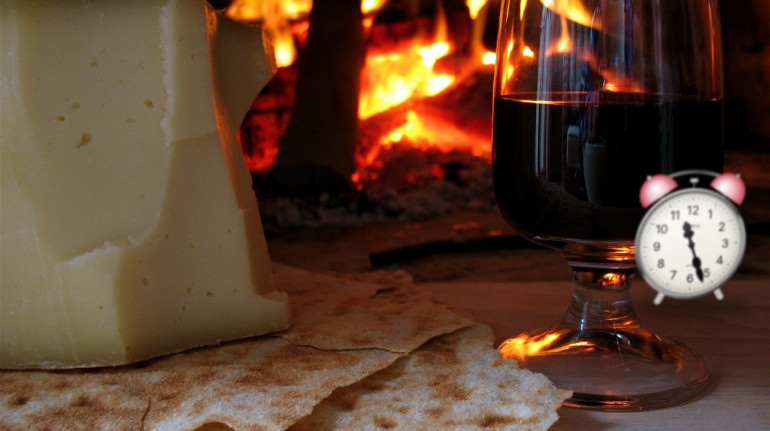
11:27
